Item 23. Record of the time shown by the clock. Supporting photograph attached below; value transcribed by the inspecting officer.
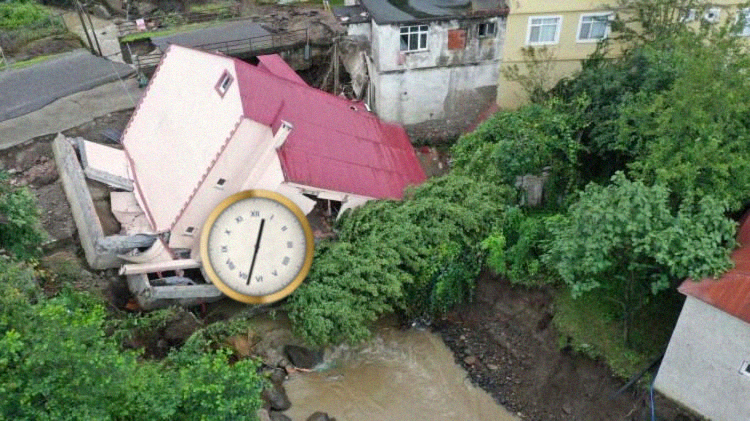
12:33
